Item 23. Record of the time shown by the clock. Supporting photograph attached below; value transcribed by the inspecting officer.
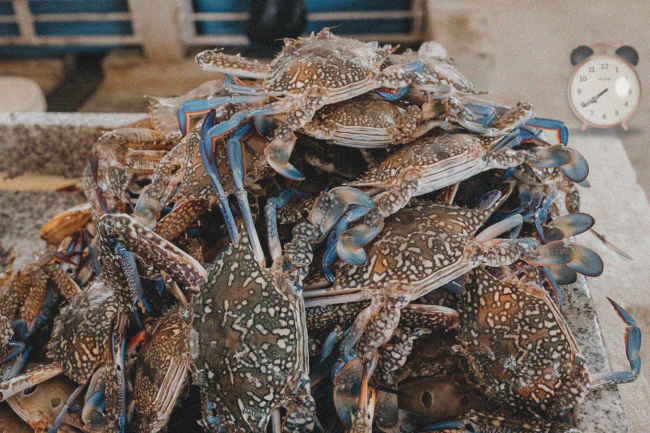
7:39
